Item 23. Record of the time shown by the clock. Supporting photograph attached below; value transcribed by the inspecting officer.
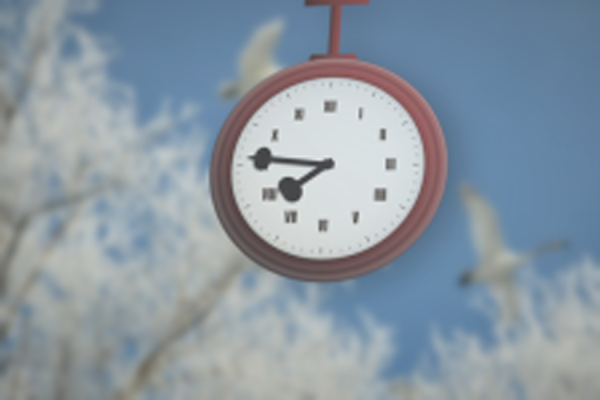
7:46
